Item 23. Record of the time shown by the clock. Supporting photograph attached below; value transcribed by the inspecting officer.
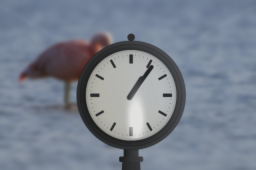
1:06
